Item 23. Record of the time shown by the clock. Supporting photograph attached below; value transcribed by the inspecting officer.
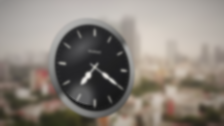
7:20
